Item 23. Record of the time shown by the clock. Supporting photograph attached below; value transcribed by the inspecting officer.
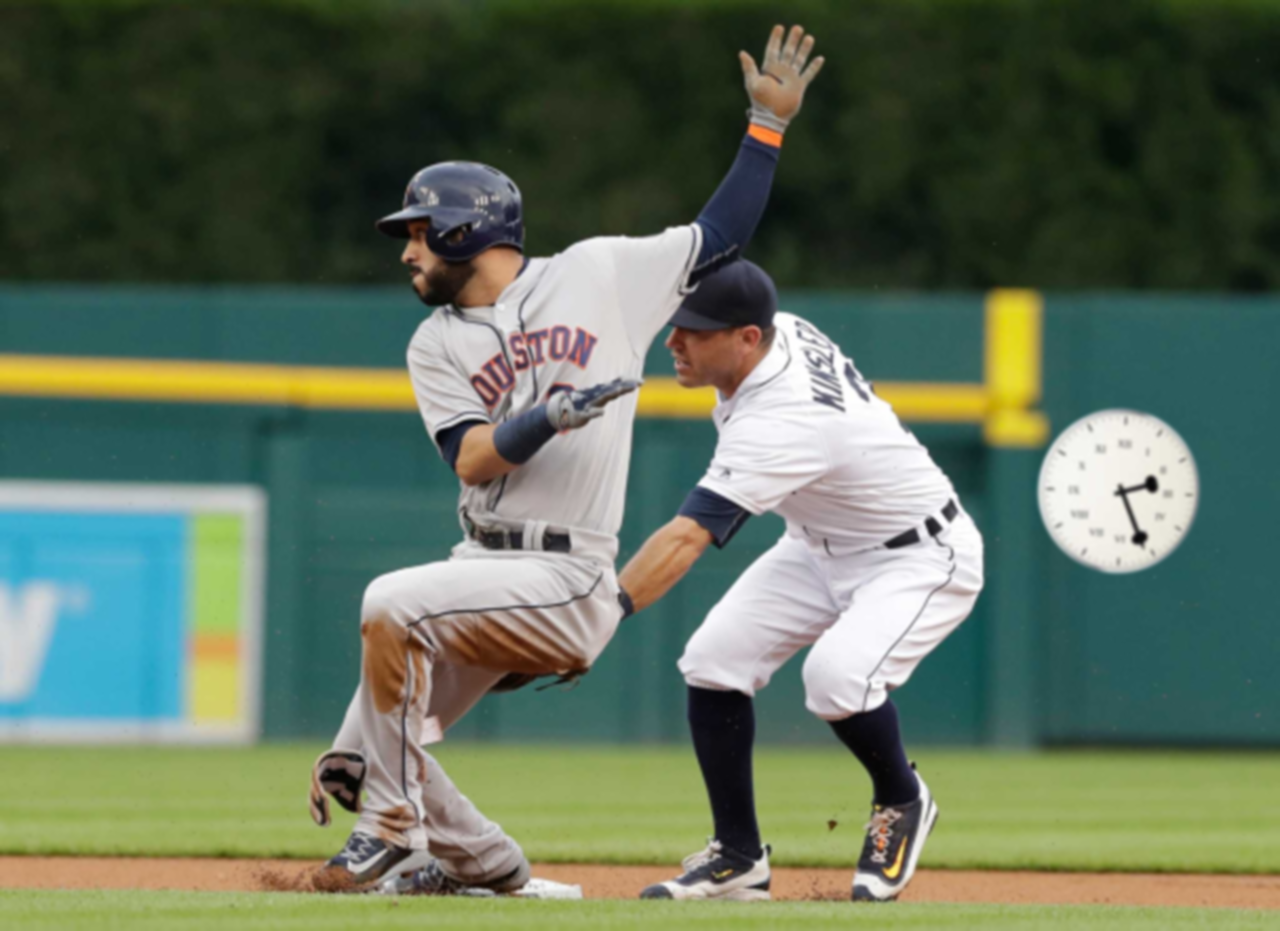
2:26
